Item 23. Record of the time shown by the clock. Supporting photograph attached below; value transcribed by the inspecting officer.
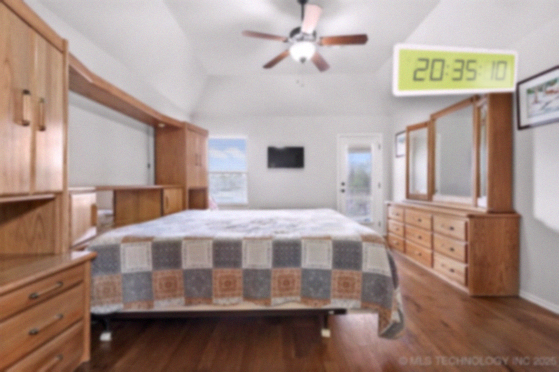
20:35:10
